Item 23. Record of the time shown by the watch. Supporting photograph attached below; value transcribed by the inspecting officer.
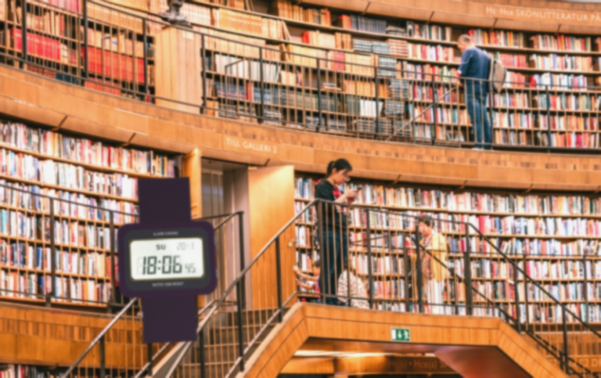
18:06
